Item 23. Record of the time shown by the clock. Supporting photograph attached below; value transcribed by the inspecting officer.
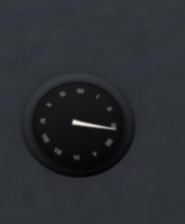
3:16
